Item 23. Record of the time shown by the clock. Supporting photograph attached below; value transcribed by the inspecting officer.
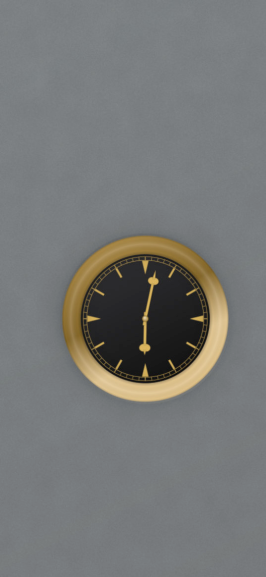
6:02
